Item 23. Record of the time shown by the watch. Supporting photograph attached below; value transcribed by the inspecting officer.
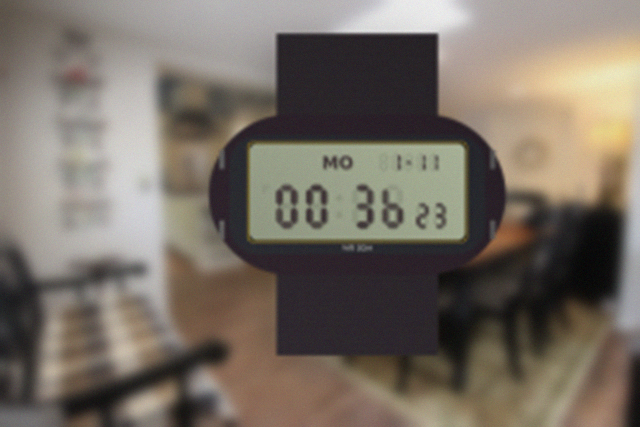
0:36:23
